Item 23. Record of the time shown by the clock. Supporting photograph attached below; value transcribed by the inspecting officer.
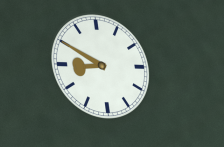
8:50
